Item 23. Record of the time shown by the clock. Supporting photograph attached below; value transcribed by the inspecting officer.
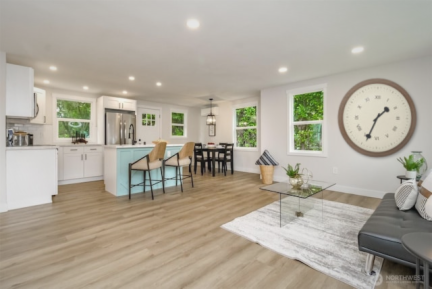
1:34
